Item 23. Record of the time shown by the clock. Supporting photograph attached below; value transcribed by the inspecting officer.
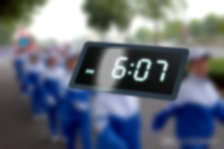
6:07
